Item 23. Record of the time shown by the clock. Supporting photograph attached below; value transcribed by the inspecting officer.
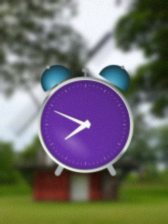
7:49
